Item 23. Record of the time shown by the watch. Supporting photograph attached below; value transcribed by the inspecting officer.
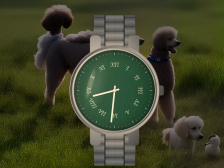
8:31
